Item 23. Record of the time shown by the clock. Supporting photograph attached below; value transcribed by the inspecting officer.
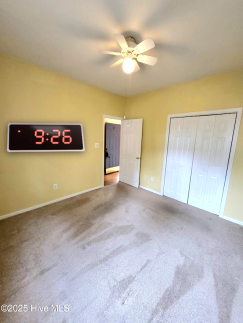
9:26
